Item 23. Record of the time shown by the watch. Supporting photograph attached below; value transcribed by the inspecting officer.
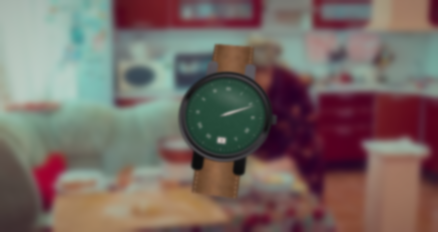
2:11
